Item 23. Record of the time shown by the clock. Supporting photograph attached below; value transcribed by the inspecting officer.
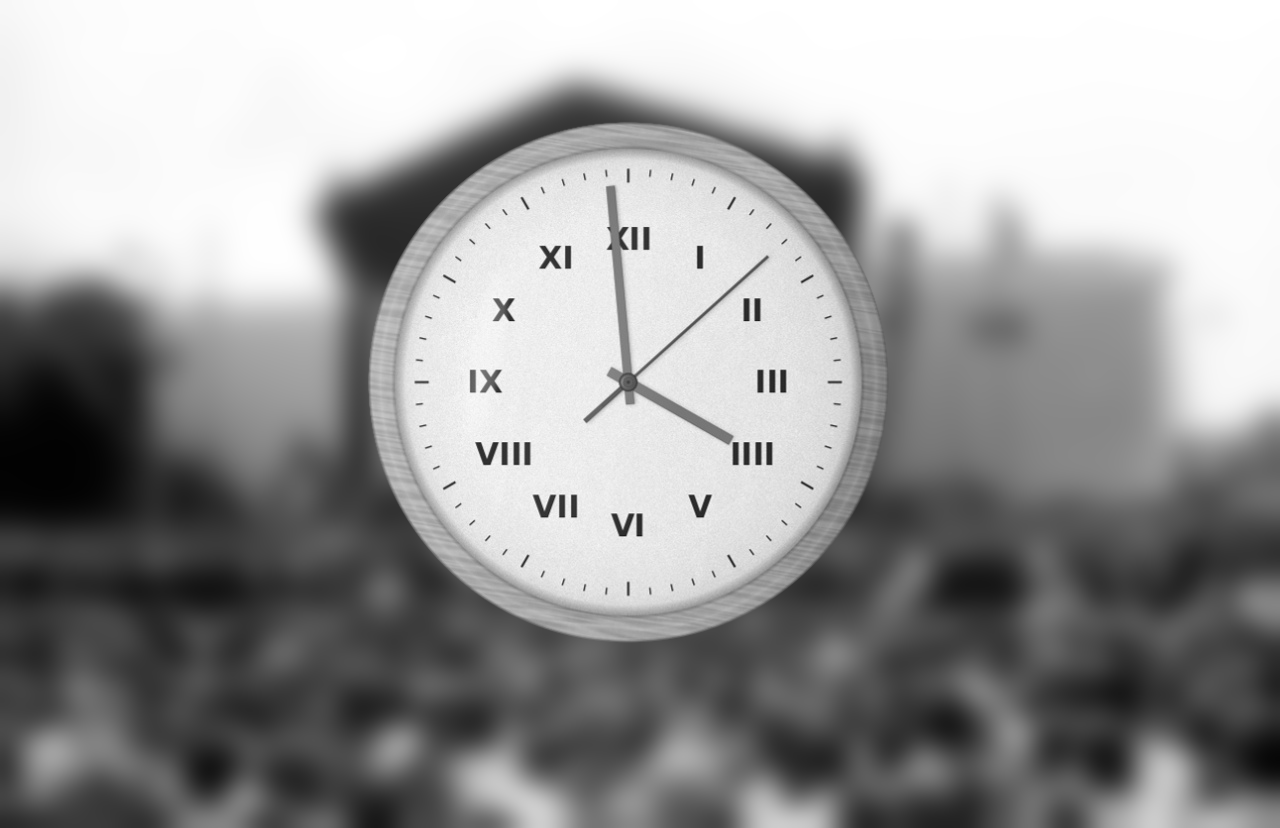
3:59:08
